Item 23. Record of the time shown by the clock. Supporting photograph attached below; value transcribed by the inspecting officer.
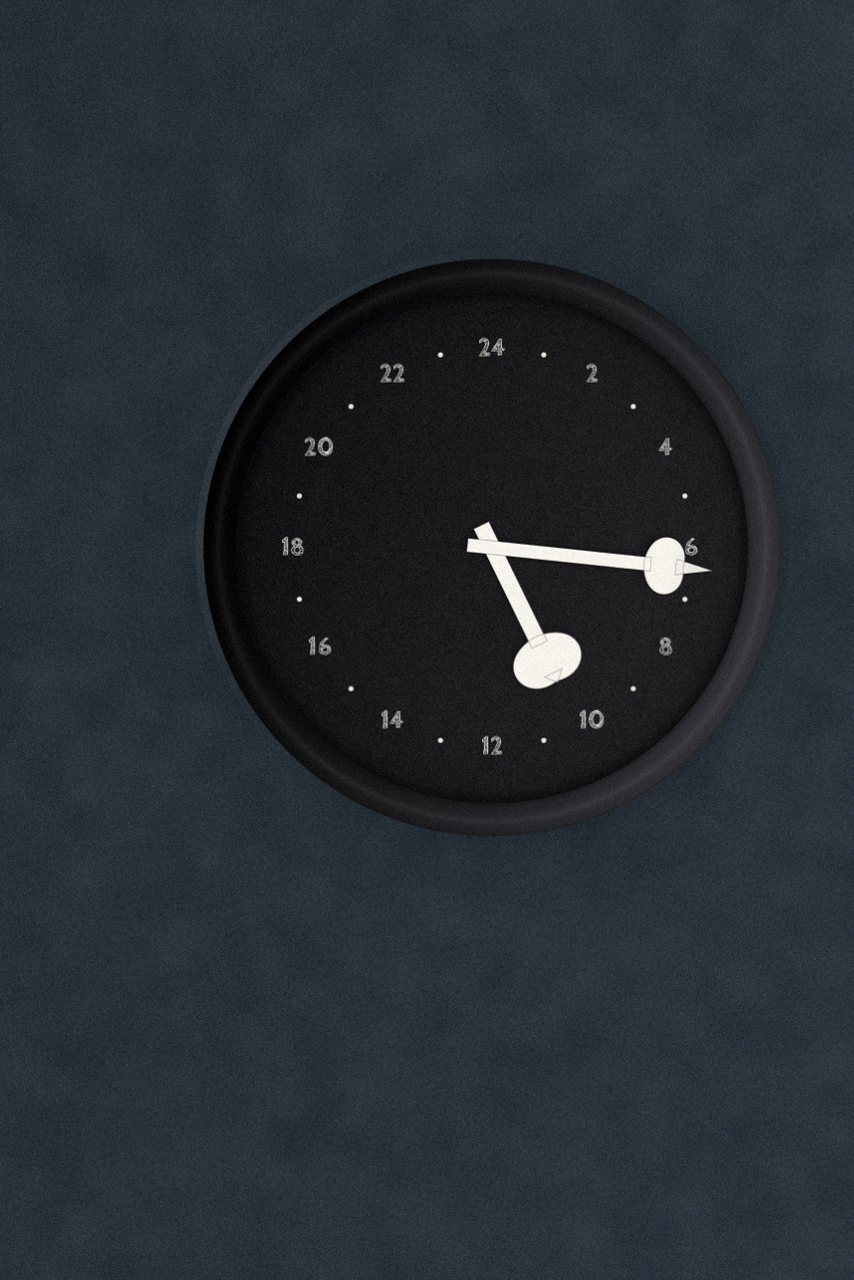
10:16
